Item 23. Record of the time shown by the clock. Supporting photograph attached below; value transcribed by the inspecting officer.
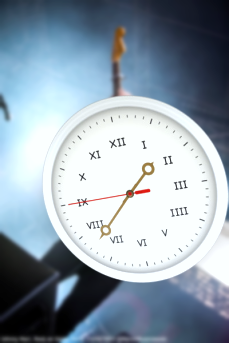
1:37:45
